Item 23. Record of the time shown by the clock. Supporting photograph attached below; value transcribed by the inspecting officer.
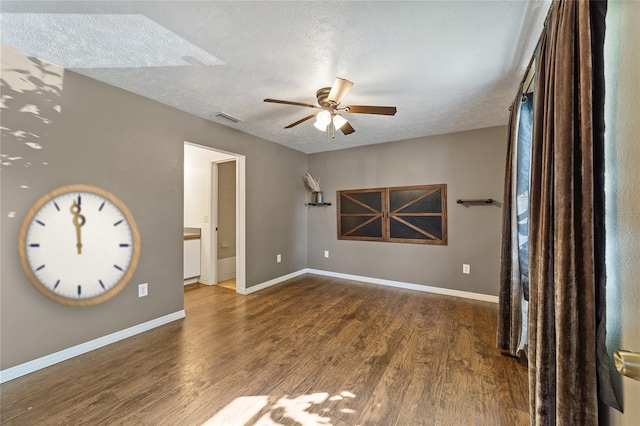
11:59
